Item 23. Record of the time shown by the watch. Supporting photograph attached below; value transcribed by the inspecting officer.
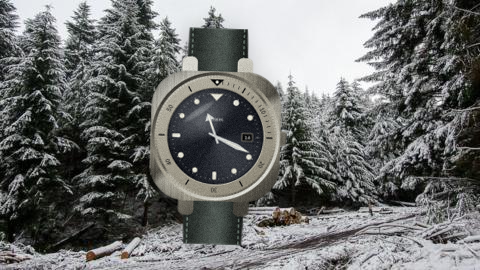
11:19
